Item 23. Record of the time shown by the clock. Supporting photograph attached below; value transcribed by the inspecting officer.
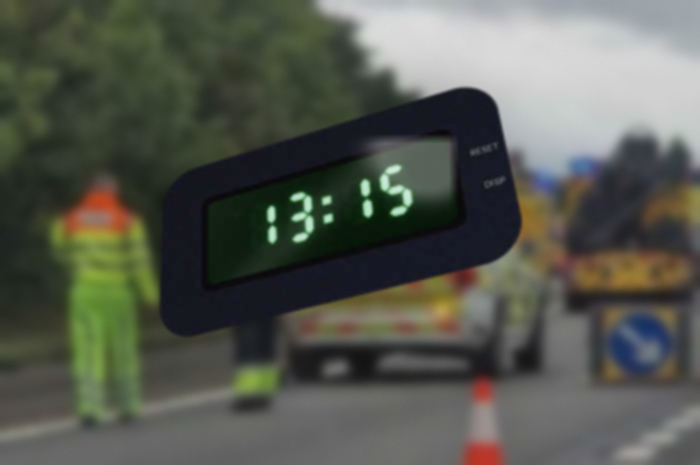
13:15
